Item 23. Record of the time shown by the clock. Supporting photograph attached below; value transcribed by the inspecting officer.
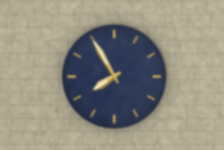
7:55
